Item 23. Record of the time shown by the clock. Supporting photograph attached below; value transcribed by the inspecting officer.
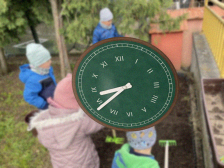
8:39
